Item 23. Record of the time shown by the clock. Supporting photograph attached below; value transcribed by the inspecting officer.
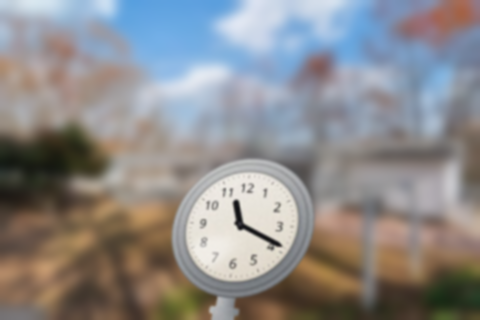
11:19
